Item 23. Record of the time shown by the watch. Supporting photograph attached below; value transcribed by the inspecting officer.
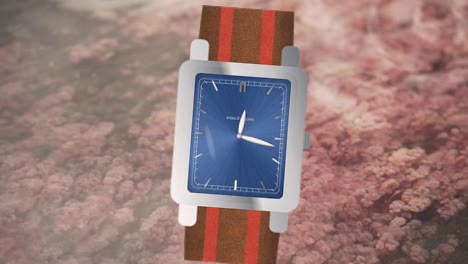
12:17
